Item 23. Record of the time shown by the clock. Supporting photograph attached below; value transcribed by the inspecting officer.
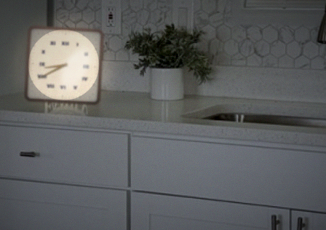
8:40
